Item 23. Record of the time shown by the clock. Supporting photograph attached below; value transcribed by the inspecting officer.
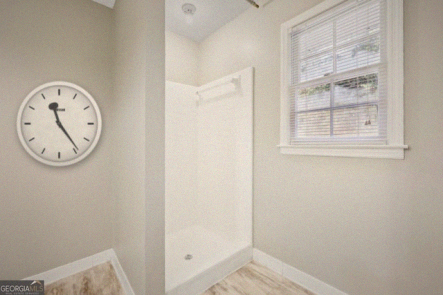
11:24
